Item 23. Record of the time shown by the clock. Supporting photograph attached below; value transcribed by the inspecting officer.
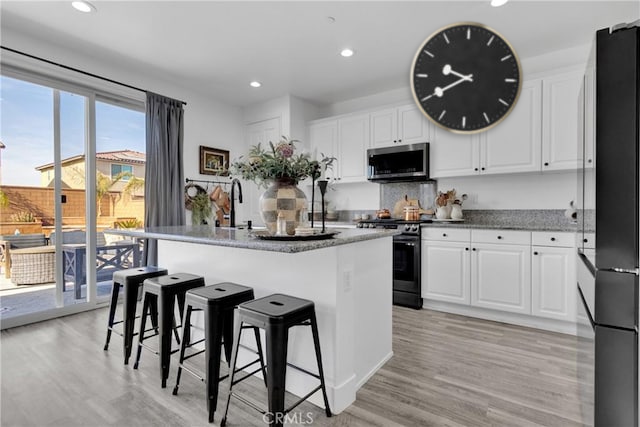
9:40
